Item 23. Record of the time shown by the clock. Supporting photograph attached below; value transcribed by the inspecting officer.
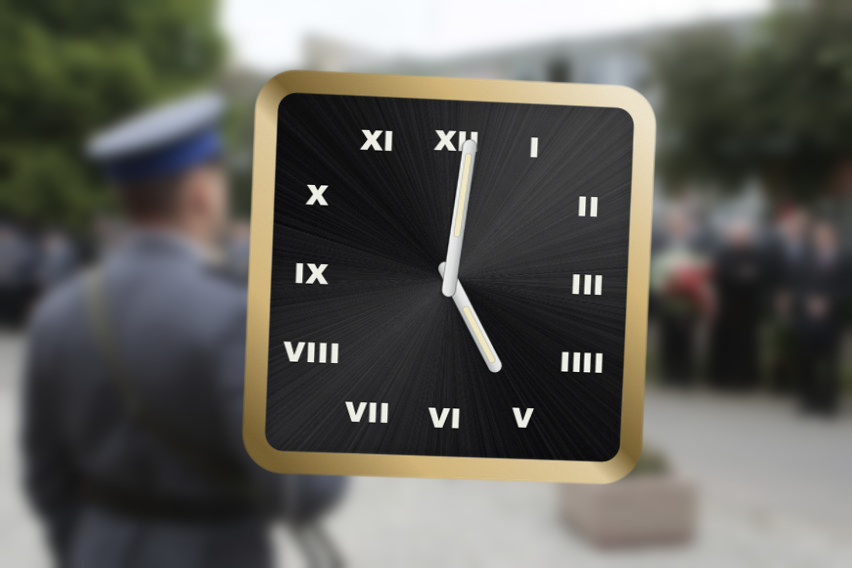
5:01
